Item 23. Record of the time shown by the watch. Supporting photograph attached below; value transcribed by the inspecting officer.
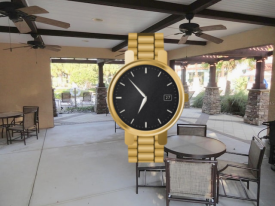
6:53
